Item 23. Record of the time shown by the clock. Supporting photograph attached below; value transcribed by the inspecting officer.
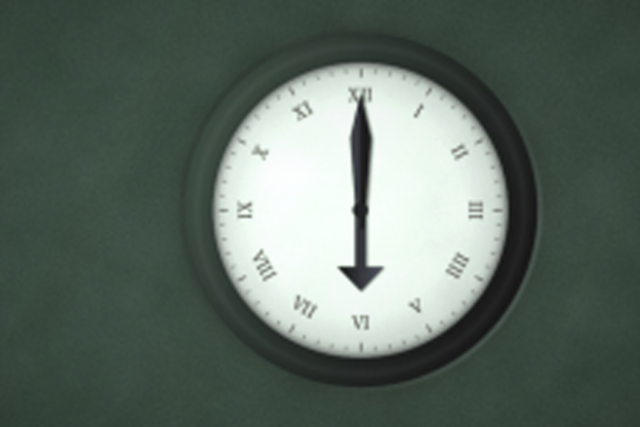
6:00
